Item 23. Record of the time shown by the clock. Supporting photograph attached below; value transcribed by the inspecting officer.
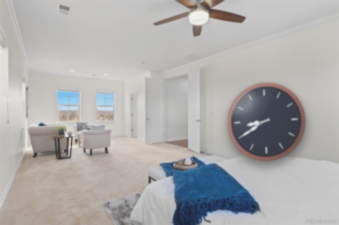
8:40
